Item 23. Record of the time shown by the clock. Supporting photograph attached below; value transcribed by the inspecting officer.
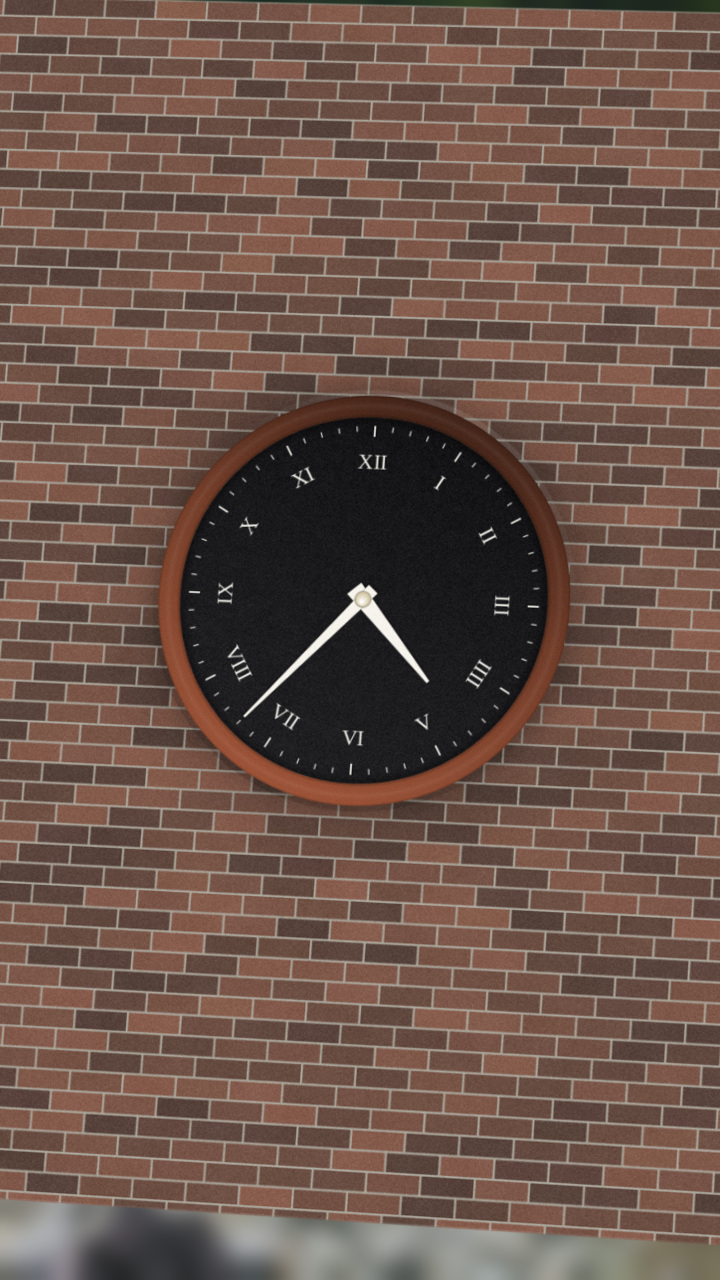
4:37
